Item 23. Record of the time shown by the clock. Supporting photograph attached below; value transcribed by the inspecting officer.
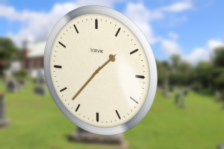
1:37
